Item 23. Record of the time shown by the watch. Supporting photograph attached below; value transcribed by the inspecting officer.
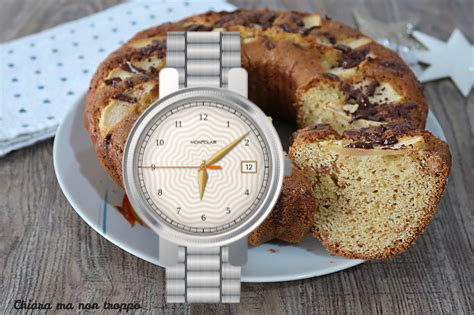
6:08:45
